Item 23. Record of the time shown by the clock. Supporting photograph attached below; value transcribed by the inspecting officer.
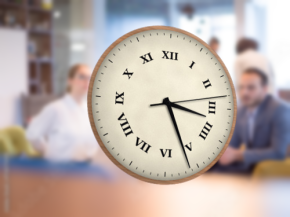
3:26:13
